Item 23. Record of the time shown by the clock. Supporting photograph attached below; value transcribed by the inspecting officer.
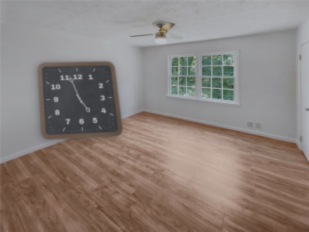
4:57
